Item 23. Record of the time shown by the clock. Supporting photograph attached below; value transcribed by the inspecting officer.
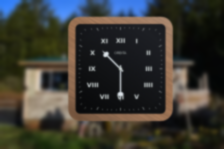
10:30
